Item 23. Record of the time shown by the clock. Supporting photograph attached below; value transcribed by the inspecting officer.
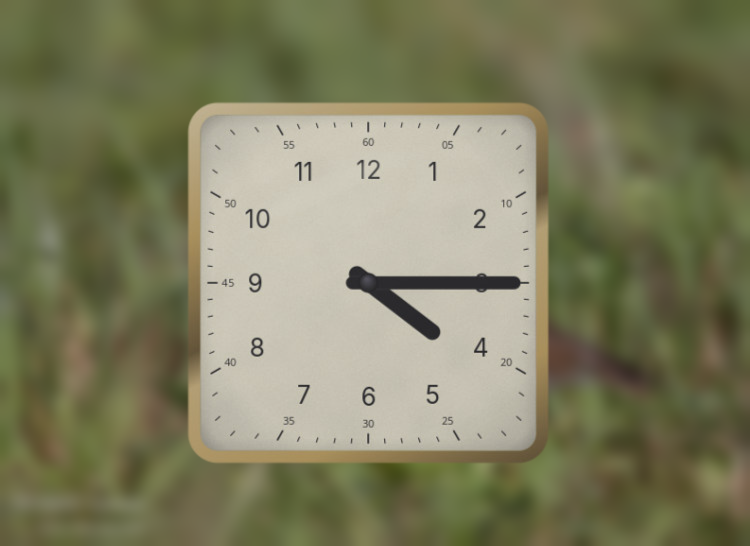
4:15
